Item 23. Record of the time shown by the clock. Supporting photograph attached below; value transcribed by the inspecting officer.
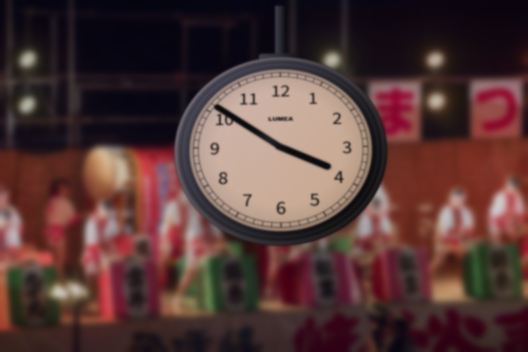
3:51
